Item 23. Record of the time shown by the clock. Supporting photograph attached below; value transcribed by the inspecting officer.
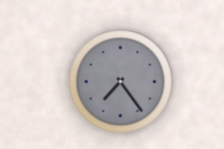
7:24
